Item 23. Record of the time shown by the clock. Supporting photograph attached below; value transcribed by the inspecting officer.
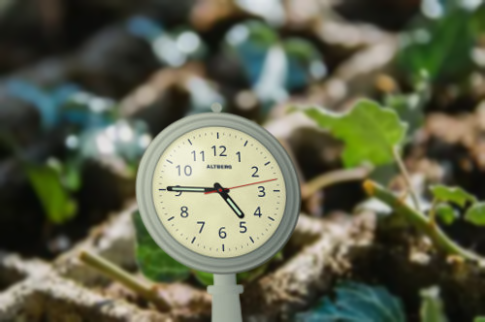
4:45:13
